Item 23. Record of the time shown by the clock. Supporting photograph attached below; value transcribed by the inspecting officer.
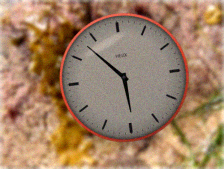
5:53
